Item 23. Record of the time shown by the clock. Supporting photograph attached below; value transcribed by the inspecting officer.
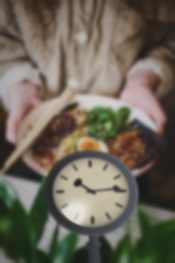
10:14
